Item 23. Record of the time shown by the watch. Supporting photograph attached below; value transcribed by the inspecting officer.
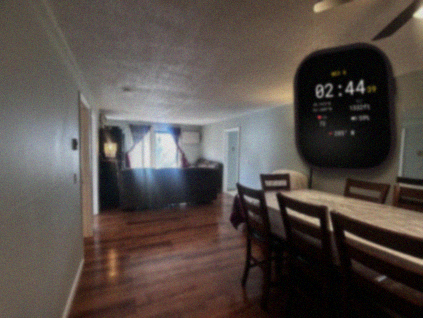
2:44
